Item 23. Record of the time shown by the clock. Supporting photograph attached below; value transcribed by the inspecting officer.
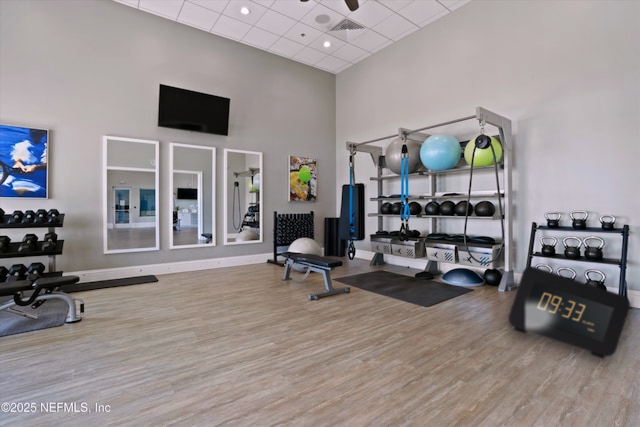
9:33
